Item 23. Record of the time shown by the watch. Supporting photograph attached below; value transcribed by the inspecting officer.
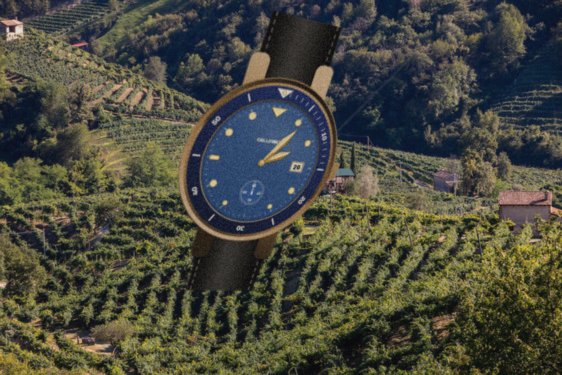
2:06
